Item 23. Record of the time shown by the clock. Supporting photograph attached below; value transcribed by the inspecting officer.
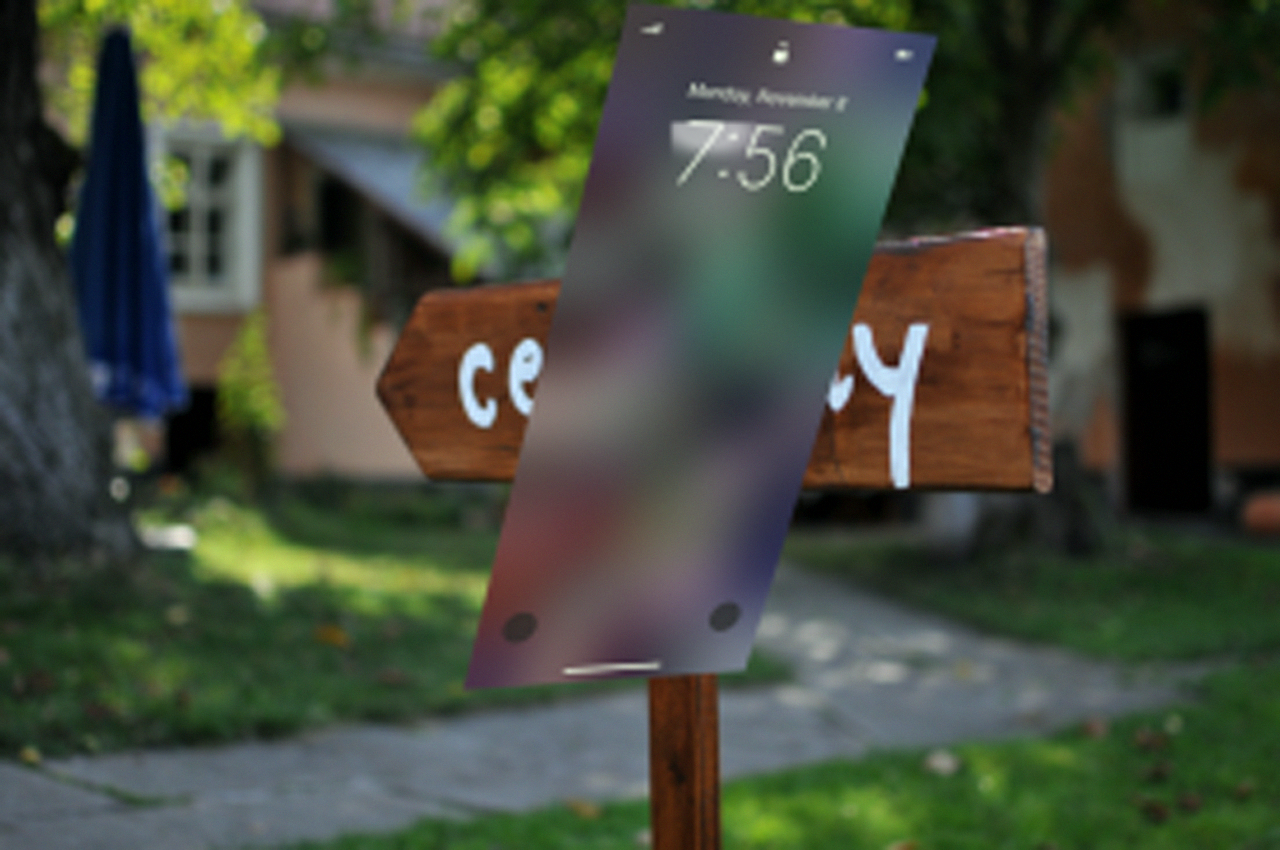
7:56
